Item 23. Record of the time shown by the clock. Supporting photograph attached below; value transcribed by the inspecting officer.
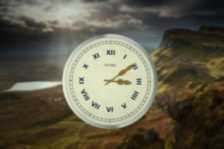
3:09
